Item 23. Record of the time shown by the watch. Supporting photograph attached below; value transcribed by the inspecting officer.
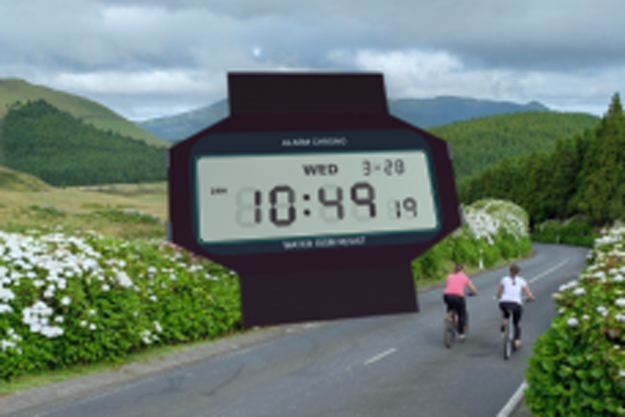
10:49:19
